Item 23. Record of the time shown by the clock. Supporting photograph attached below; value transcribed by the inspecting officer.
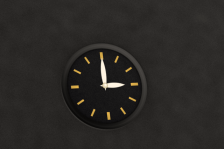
3:00
